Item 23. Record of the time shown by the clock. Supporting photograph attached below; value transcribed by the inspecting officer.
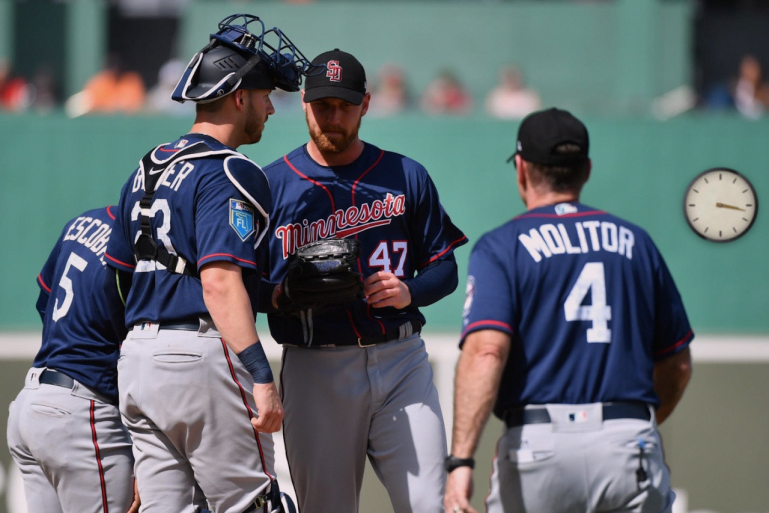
3:17
